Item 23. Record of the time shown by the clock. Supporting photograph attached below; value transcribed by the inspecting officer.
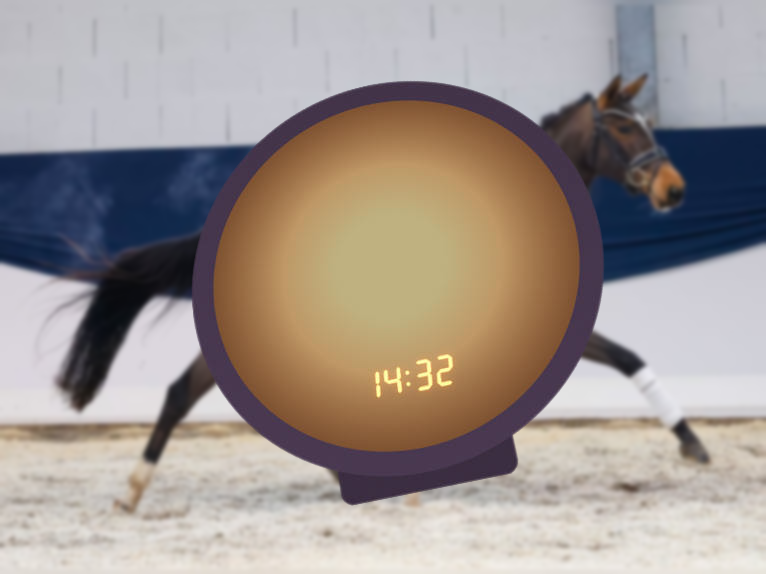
14:32
